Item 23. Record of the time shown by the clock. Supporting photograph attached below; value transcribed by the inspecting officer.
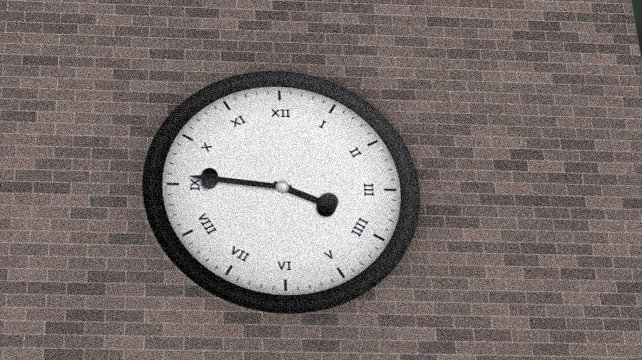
3:46
